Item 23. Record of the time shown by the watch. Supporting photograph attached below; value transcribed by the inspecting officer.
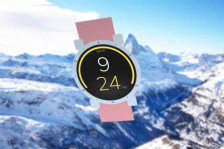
9:24
